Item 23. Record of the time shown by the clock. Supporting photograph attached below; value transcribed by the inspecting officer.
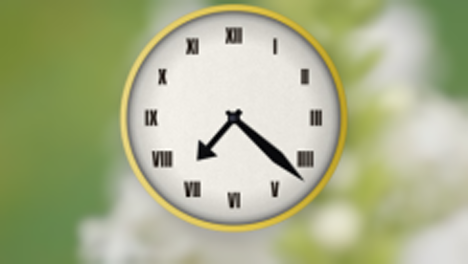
7:22
